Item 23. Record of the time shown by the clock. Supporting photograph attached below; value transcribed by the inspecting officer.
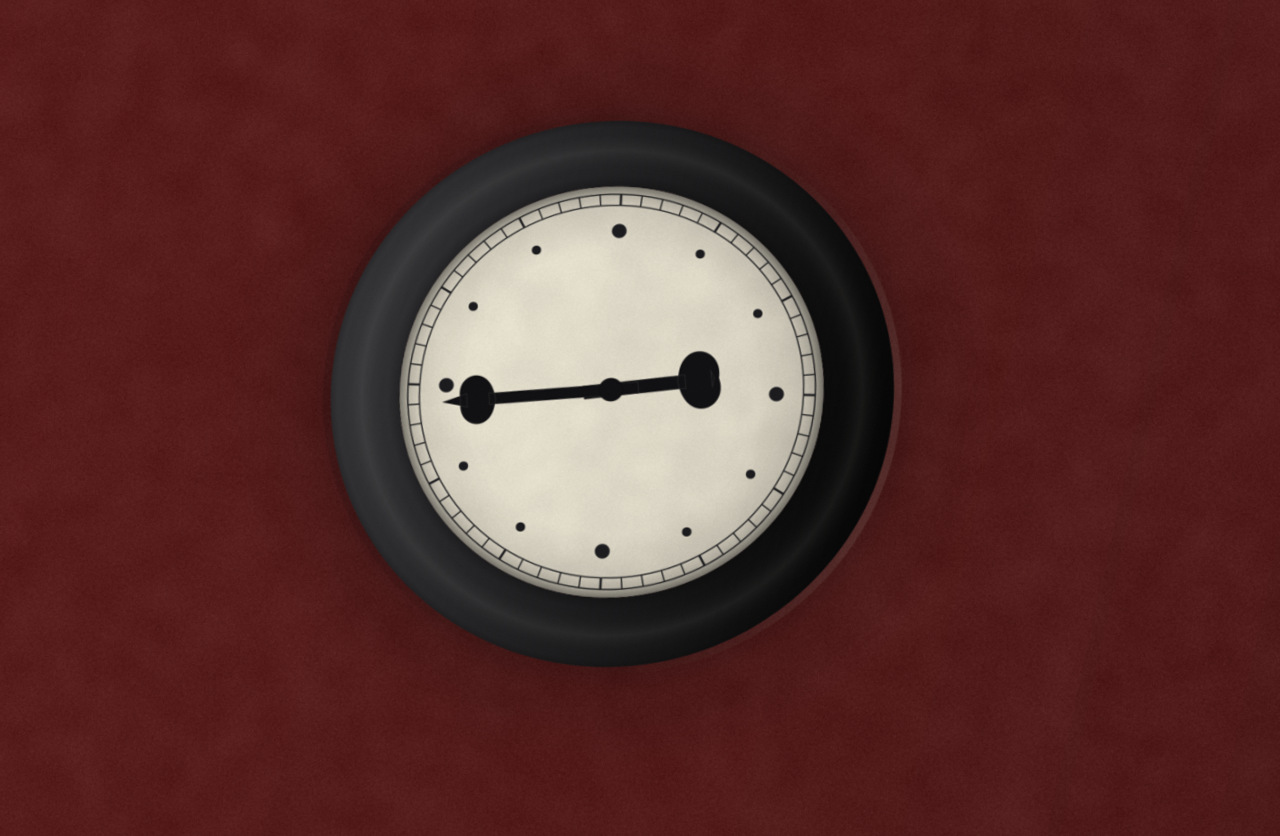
2:44
